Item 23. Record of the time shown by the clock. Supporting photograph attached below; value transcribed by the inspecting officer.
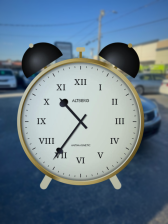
10:36
